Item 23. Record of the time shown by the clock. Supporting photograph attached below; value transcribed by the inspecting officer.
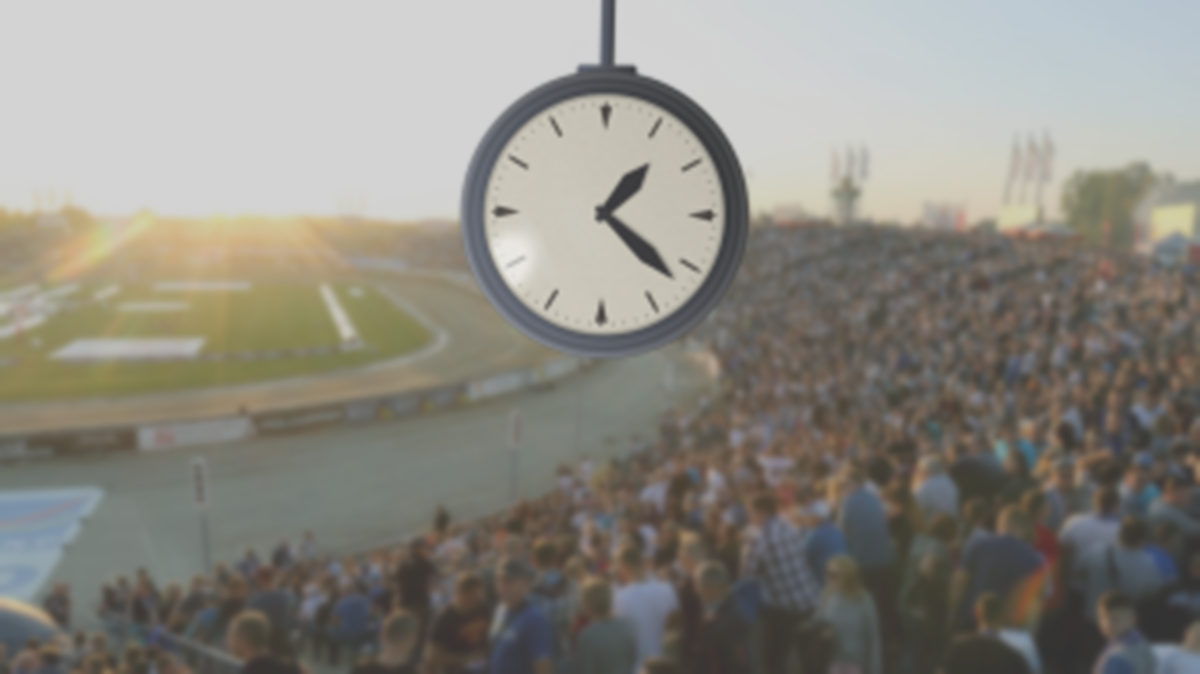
1:22
